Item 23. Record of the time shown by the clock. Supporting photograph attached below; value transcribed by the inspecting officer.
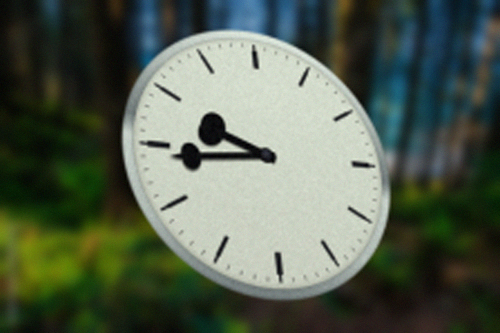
9:44
